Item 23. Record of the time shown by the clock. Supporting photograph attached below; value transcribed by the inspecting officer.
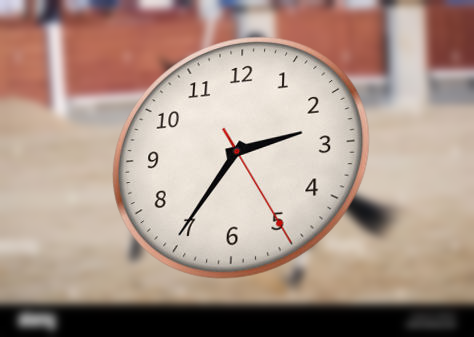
2:35:25
